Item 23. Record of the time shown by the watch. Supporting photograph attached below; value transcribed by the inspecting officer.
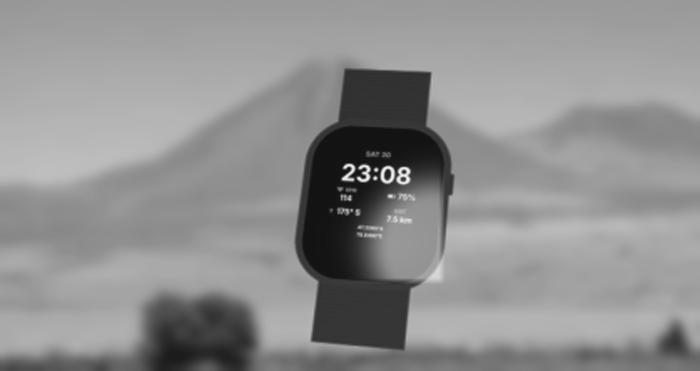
23:08
